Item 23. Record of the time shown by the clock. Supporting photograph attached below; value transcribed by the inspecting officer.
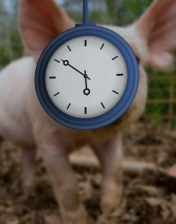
5:51
